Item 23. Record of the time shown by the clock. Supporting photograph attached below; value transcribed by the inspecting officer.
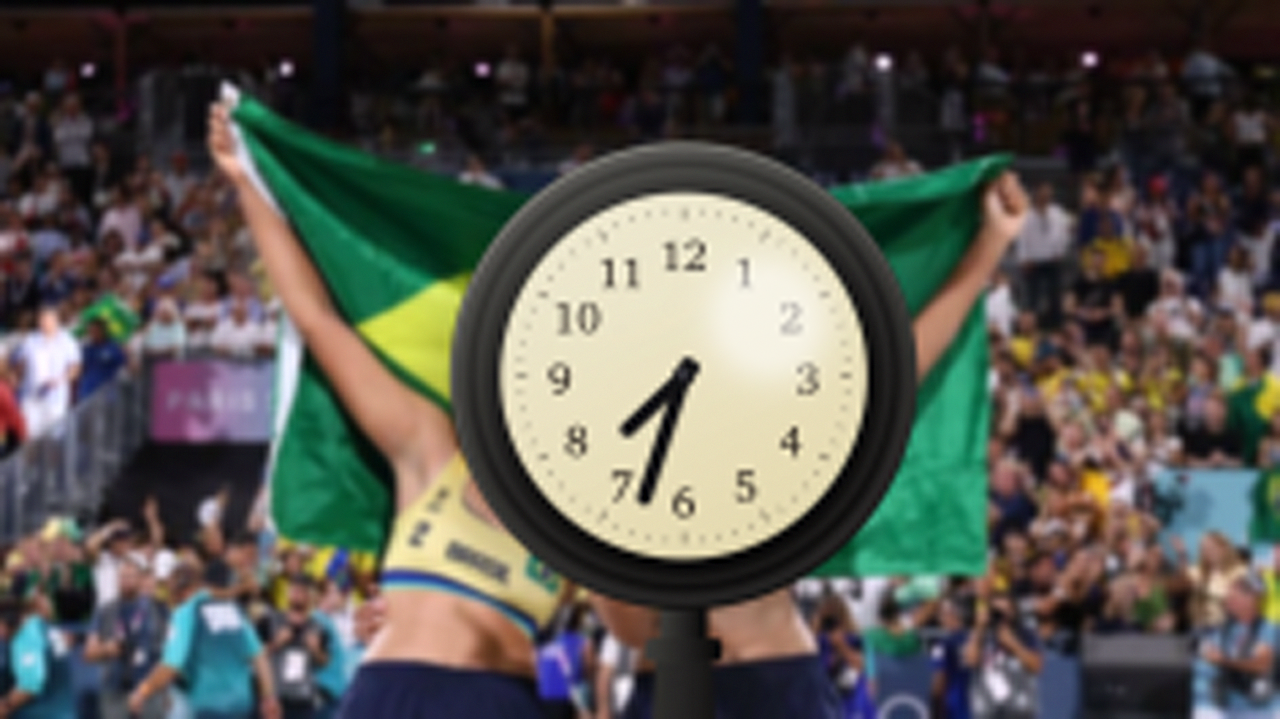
7:33
